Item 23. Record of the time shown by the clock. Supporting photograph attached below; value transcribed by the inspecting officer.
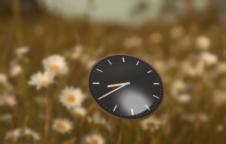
8:40
